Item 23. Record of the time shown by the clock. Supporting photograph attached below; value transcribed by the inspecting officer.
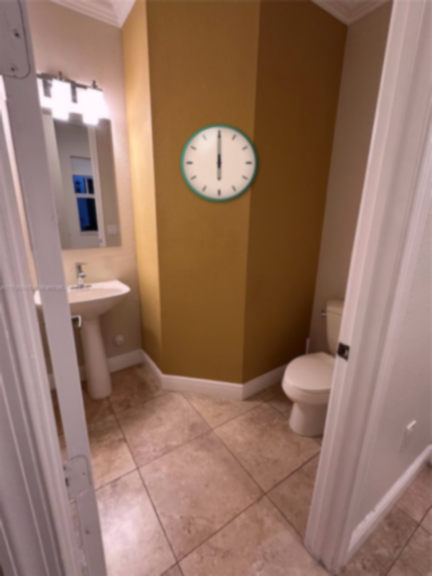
6:00
